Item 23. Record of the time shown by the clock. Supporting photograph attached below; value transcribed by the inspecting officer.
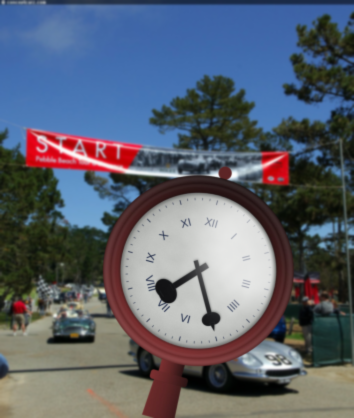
7:25
